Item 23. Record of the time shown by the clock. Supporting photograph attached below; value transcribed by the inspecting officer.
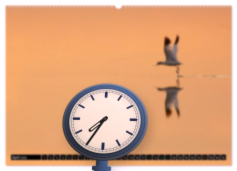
7:35
